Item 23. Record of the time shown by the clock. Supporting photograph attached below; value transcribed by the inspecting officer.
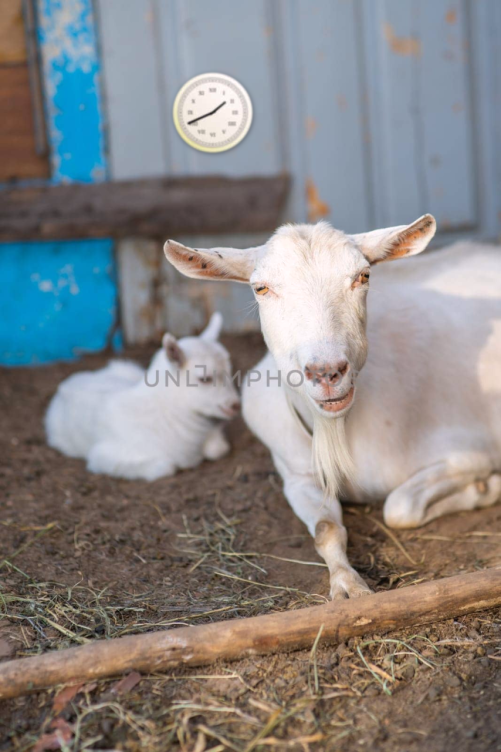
1:41
